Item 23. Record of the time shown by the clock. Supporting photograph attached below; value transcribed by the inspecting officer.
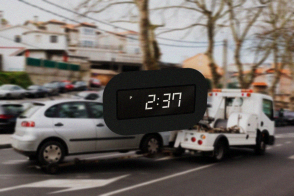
2:37
